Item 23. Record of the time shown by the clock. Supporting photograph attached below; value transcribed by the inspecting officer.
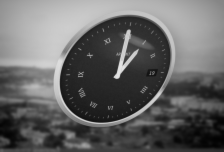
1:00
